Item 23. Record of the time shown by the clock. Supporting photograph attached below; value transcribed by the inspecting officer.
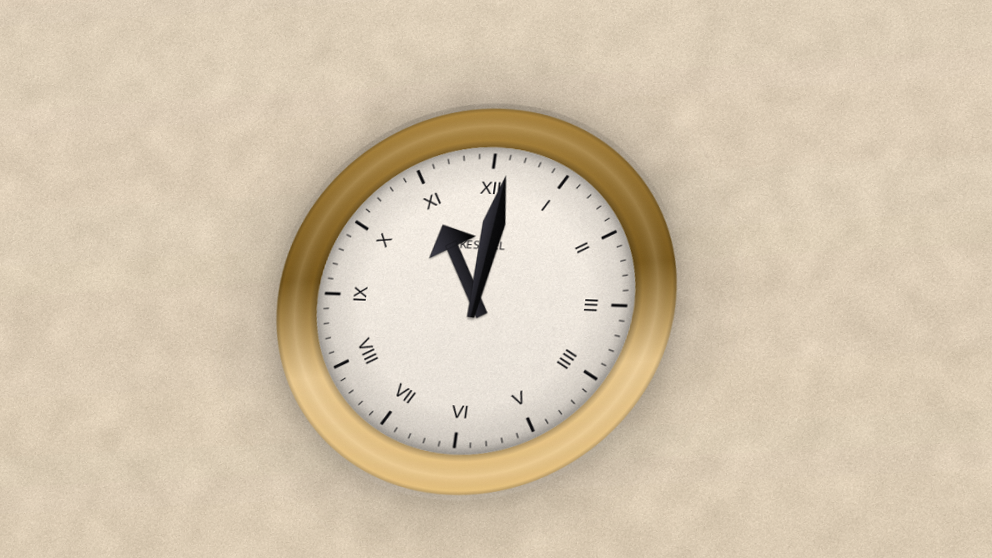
11:01
